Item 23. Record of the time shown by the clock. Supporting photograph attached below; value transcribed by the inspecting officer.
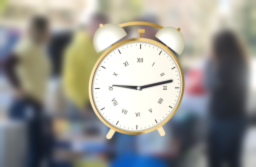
9:13
